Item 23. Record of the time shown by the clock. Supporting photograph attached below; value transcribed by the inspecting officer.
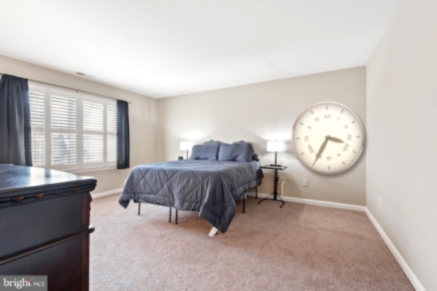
3:35
